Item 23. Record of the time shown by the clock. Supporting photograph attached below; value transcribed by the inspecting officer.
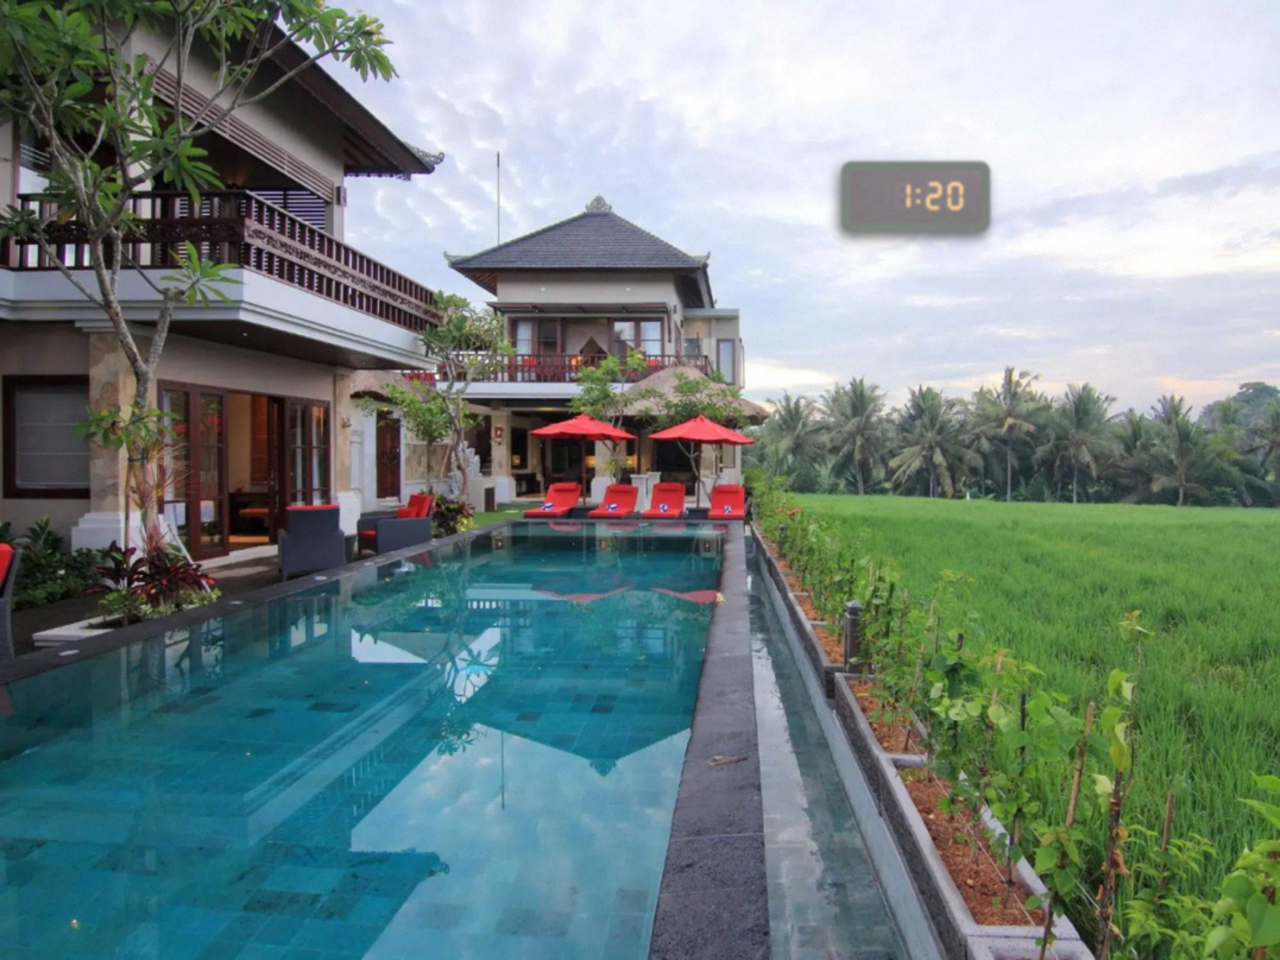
1:20
